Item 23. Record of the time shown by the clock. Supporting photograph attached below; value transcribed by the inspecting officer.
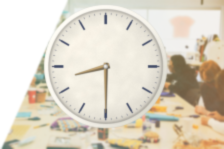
8:30
